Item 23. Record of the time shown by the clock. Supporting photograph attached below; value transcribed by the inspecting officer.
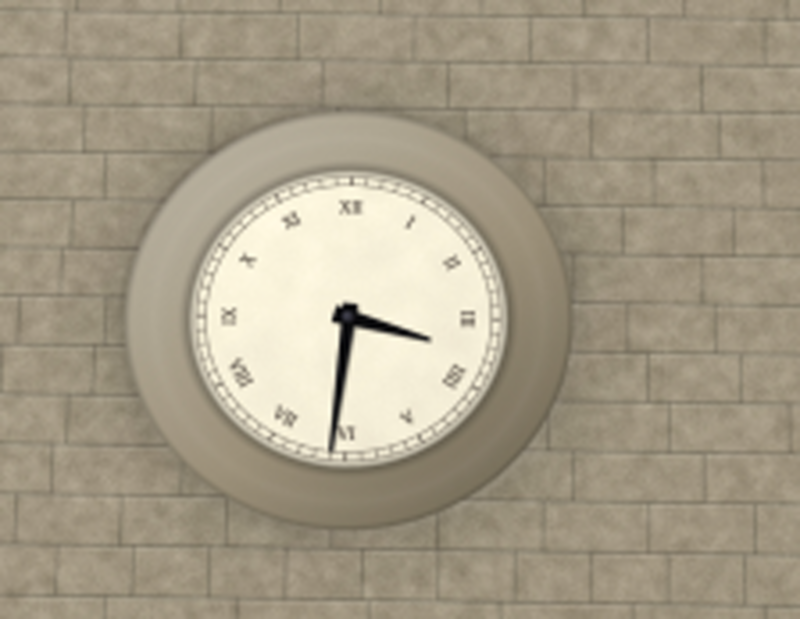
3:31
